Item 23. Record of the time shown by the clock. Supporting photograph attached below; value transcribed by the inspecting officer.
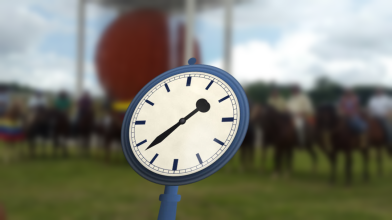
1:38
